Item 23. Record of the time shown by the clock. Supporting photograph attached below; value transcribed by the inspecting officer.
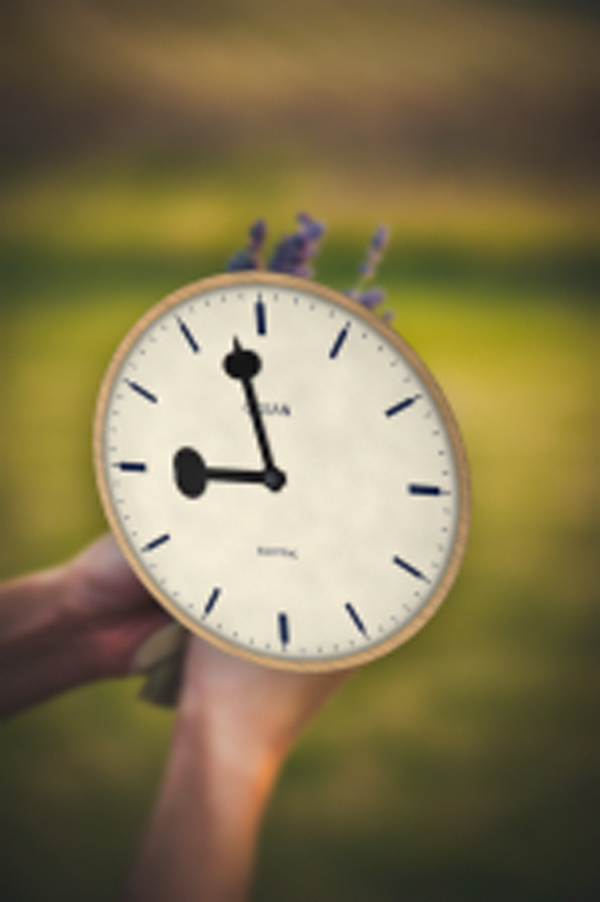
8:58
